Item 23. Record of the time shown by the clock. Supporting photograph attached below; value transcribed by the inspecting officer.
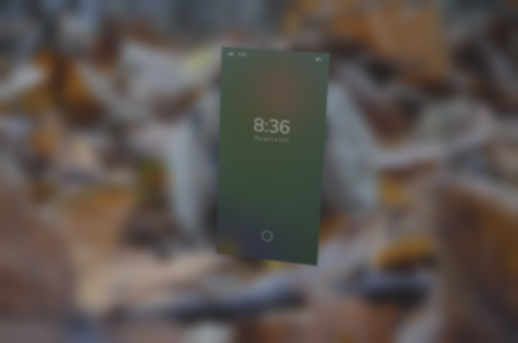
8:36
